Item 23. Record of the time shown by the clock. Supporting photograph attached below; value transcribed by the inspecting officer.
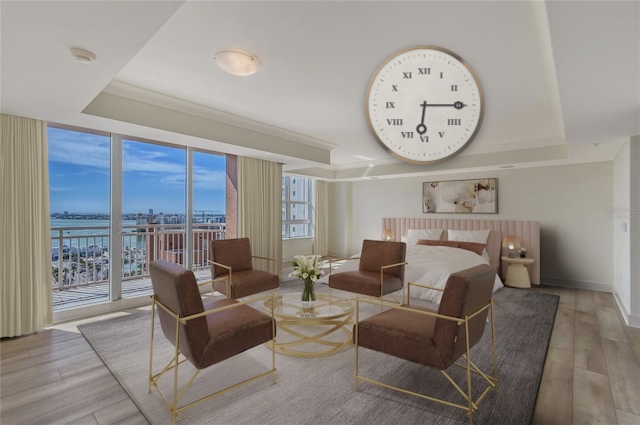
6:15
